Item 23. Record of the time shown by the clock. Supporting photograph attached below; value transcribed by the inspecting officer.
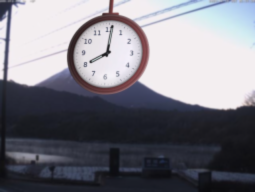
8:01
